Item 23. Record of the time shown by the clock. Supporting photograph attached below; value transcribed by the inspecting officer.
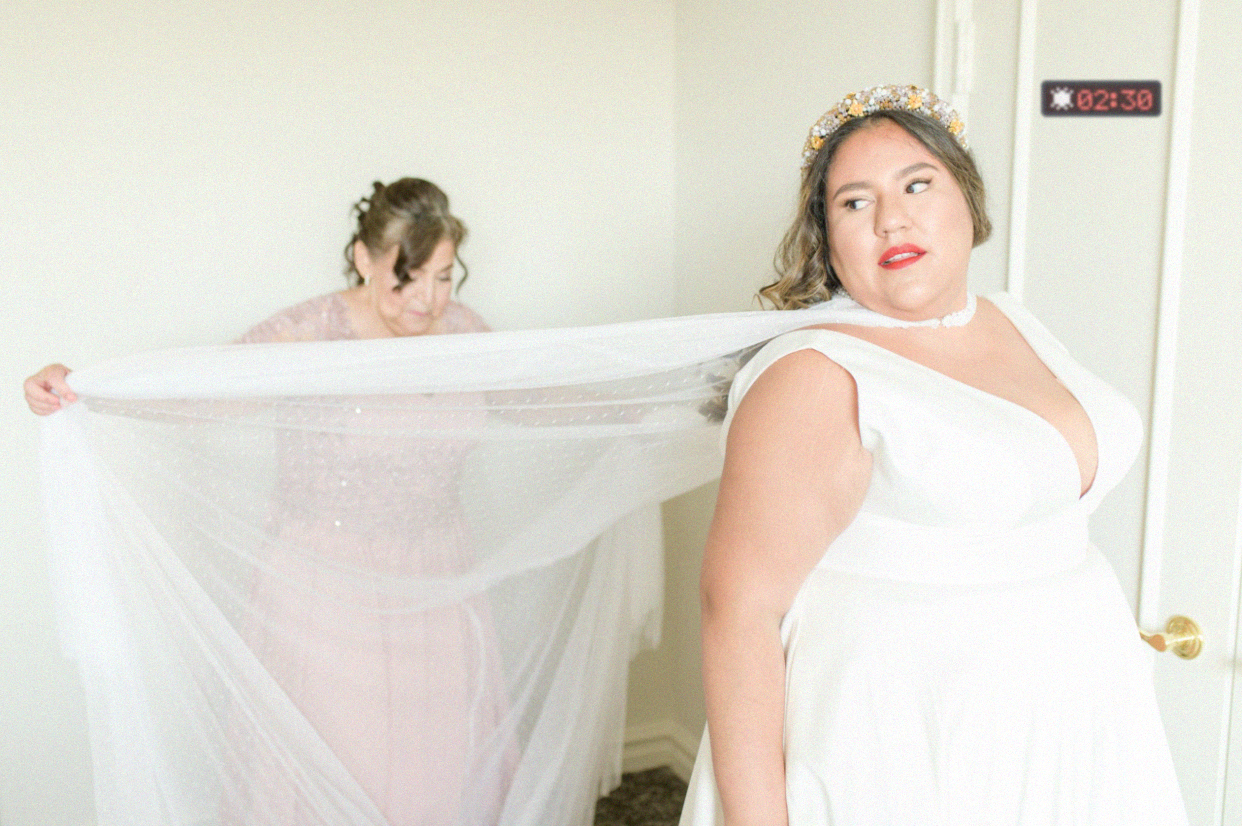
2:30
